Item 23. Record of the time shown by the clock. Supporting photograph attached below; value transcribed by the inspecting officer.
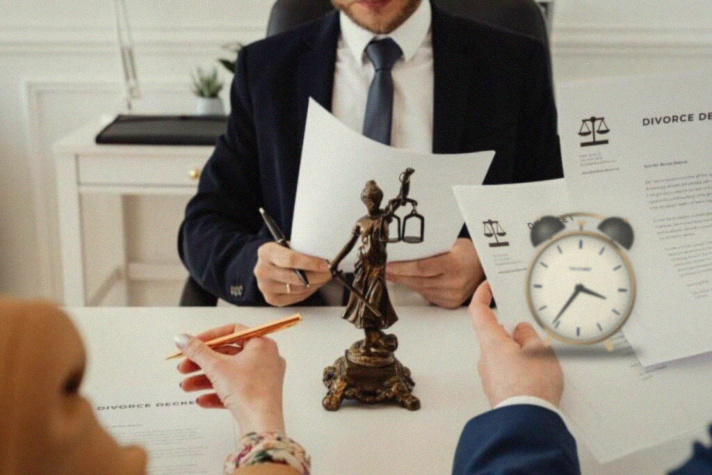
3:36
